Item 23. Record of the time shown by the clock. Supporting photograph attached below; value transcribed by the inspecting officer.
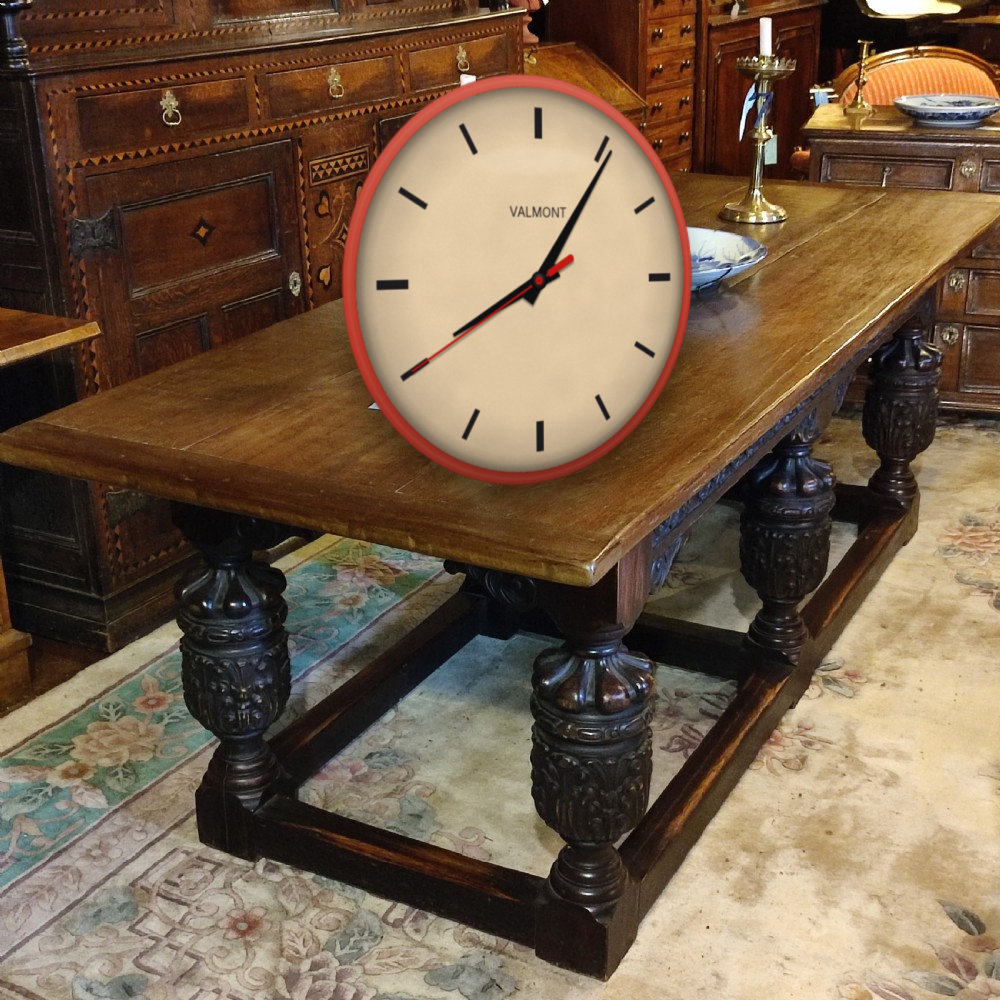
8:05:40
